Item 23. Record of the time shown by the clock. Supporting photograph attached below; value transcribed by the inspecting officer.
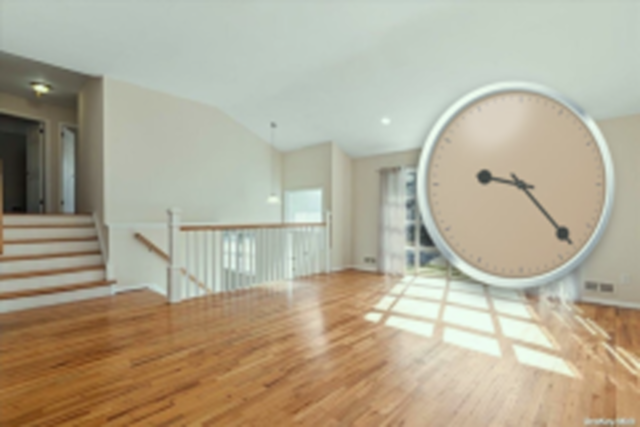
9:23
